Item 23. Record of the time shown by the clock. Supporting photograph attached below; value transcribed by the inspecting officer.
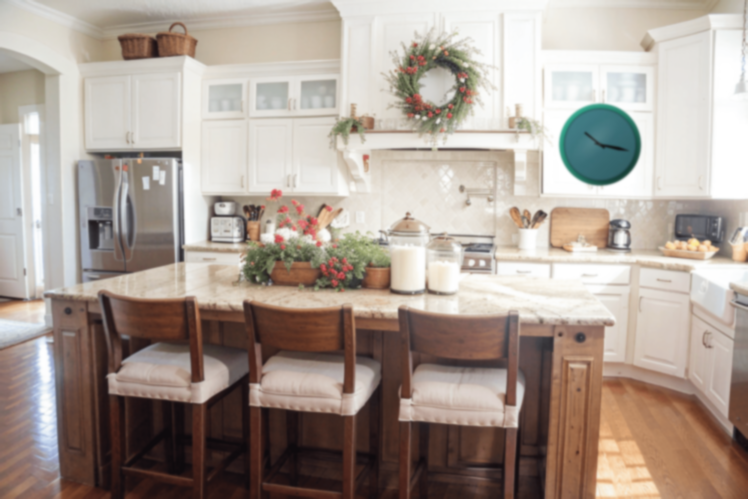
10:17
